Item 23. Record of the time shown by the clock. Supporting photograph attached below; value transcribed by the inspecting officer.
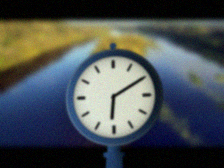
6:10
